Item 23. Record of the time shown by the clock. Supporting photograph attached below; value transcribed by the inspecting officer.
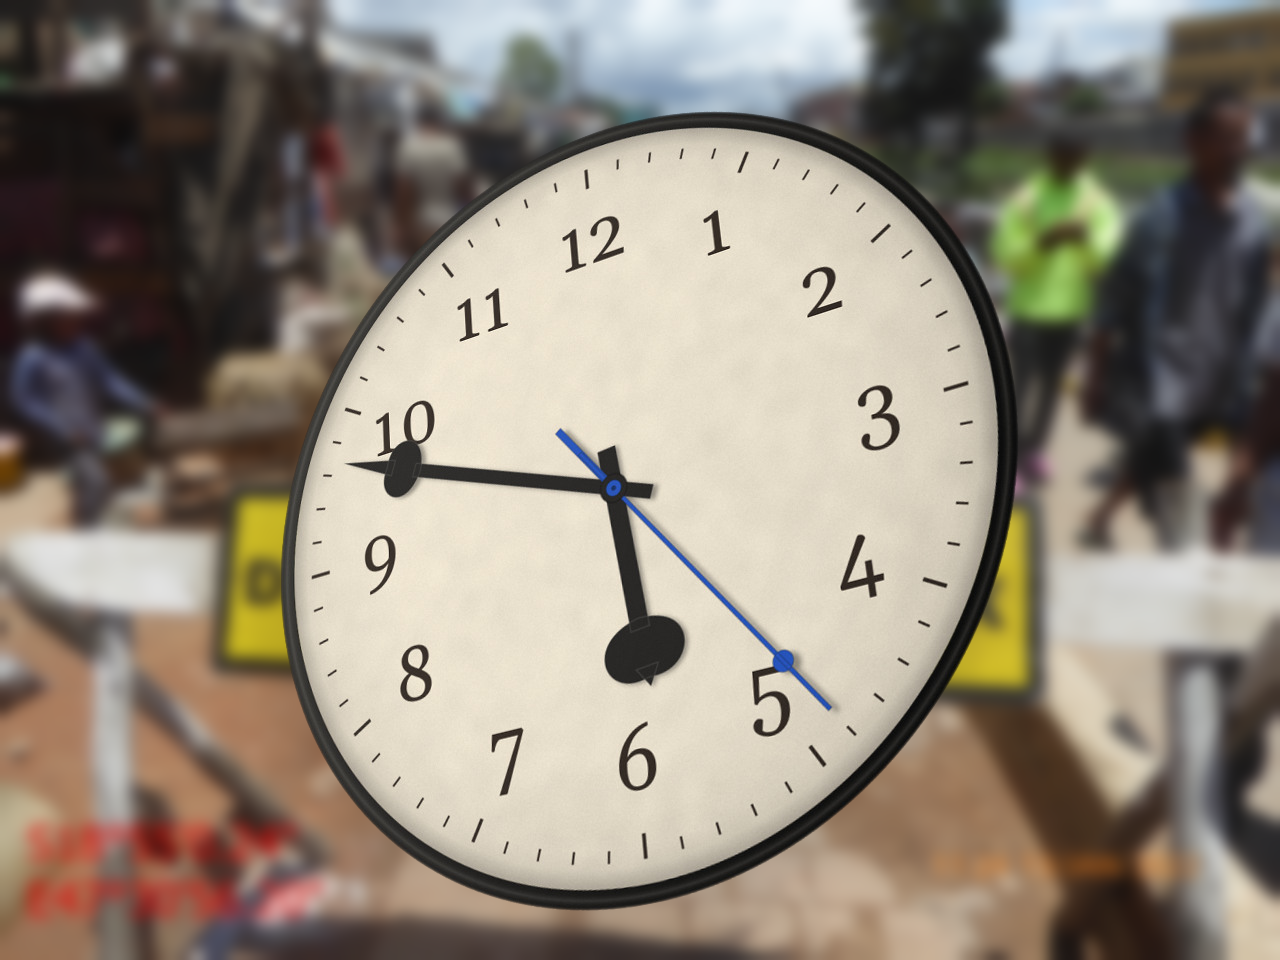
5:48:24
